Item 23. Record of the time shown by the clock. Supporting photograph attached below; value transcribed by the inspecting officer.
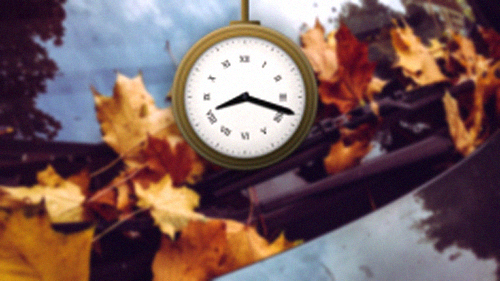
8:18
